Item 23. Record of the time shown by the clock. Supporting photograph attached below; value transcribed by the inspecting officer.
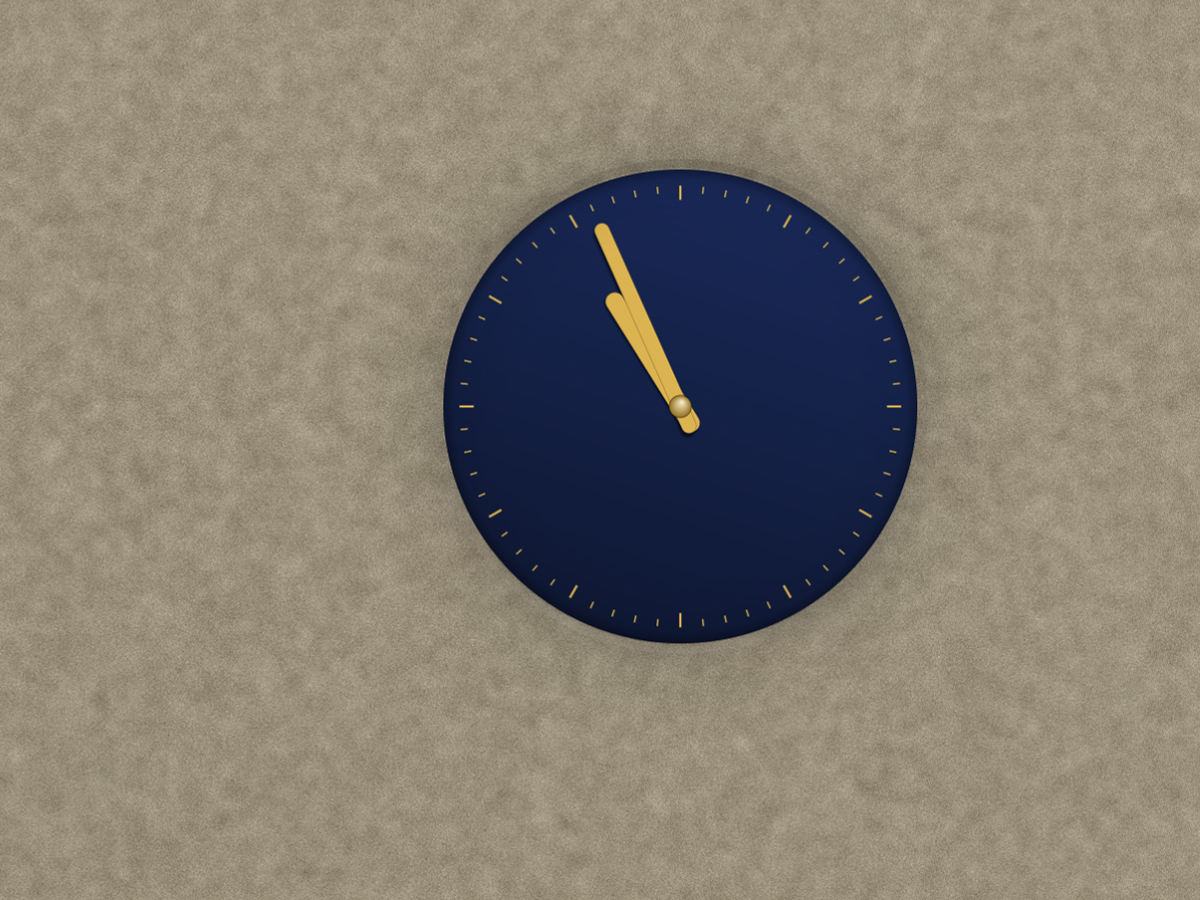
10:56
